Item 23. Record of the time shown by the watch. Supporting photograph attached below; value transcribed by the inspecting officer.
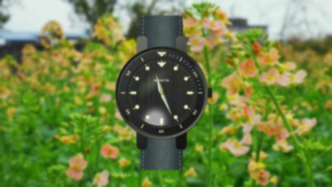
11:26
